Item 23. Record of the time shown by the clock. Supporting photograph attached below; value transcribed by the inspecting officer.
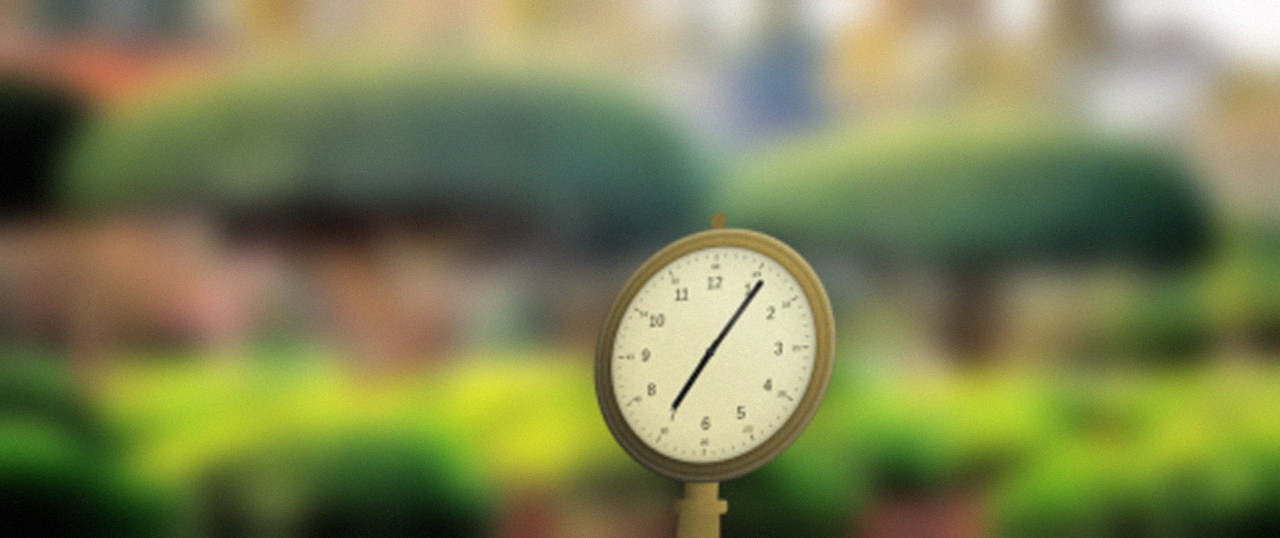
7:06
